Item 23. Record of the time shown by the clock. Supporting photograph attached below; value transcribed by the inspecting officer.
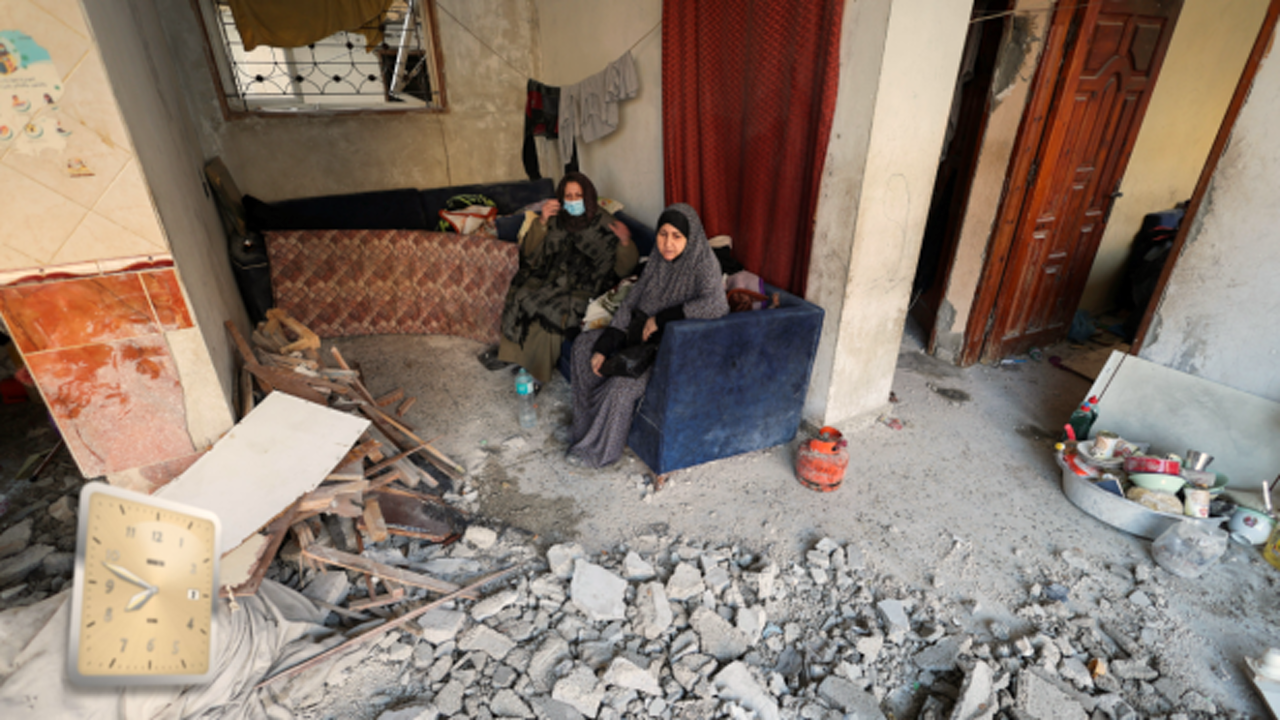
7:48
